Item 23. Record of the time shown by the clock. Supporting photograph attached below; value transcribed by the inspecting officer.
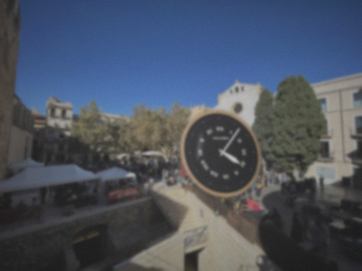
4:07
